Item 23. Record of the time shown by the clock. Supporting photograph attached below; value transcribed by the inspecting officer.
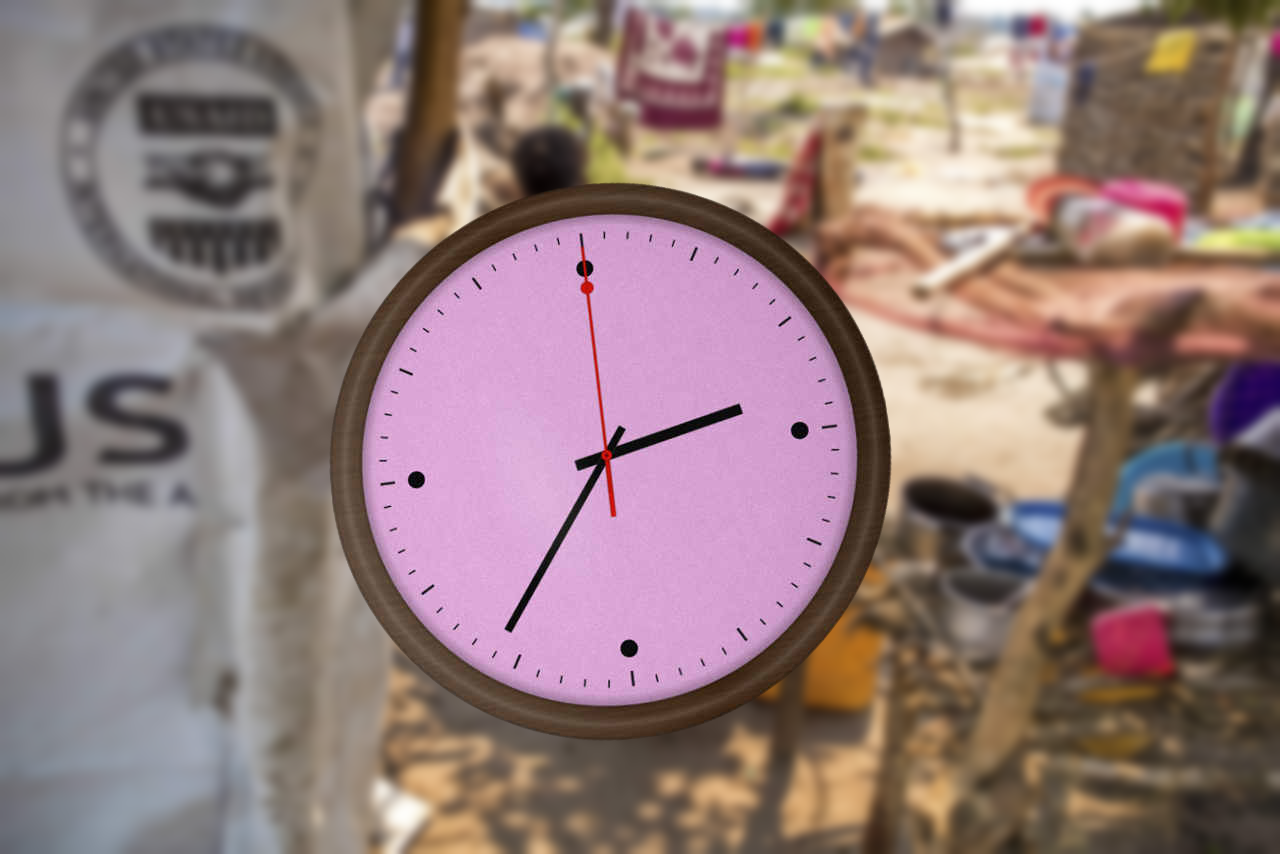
2:36:00
